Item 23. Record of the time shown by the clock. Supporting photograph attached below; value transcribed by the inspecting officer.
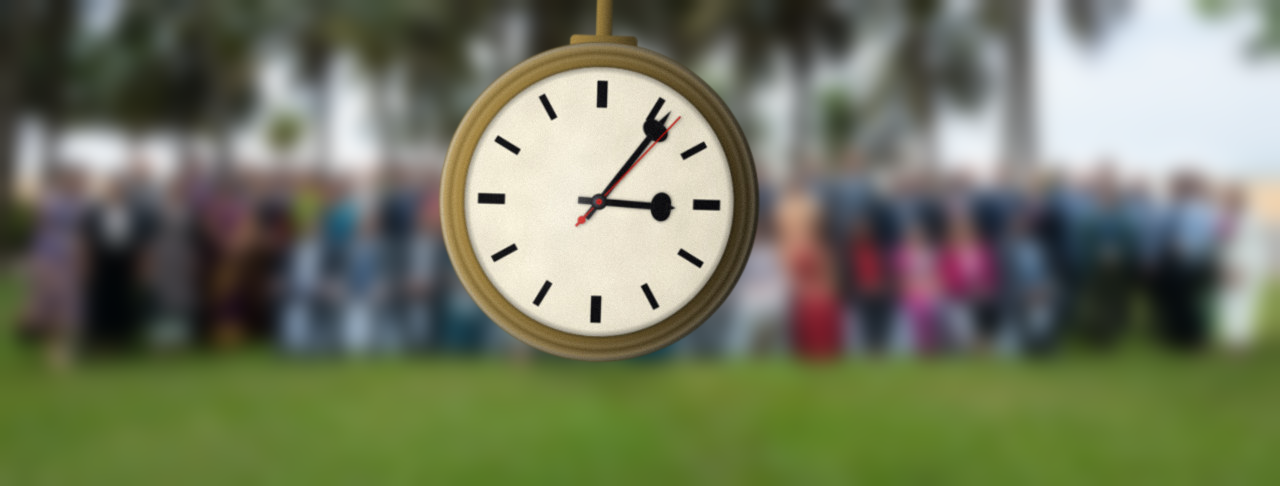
3:06:07
